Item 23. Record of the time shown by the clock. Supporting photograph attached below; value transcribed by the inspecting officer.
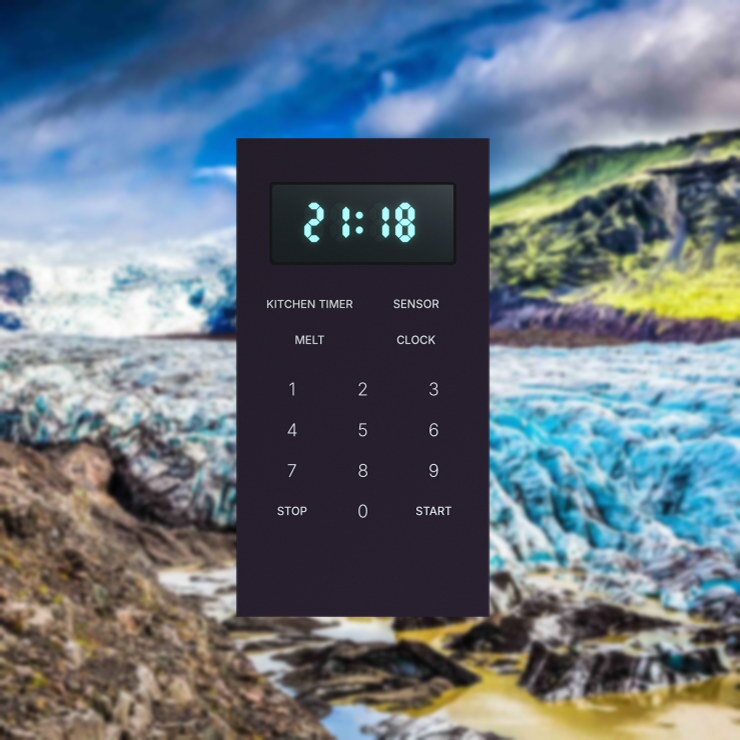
21:18
